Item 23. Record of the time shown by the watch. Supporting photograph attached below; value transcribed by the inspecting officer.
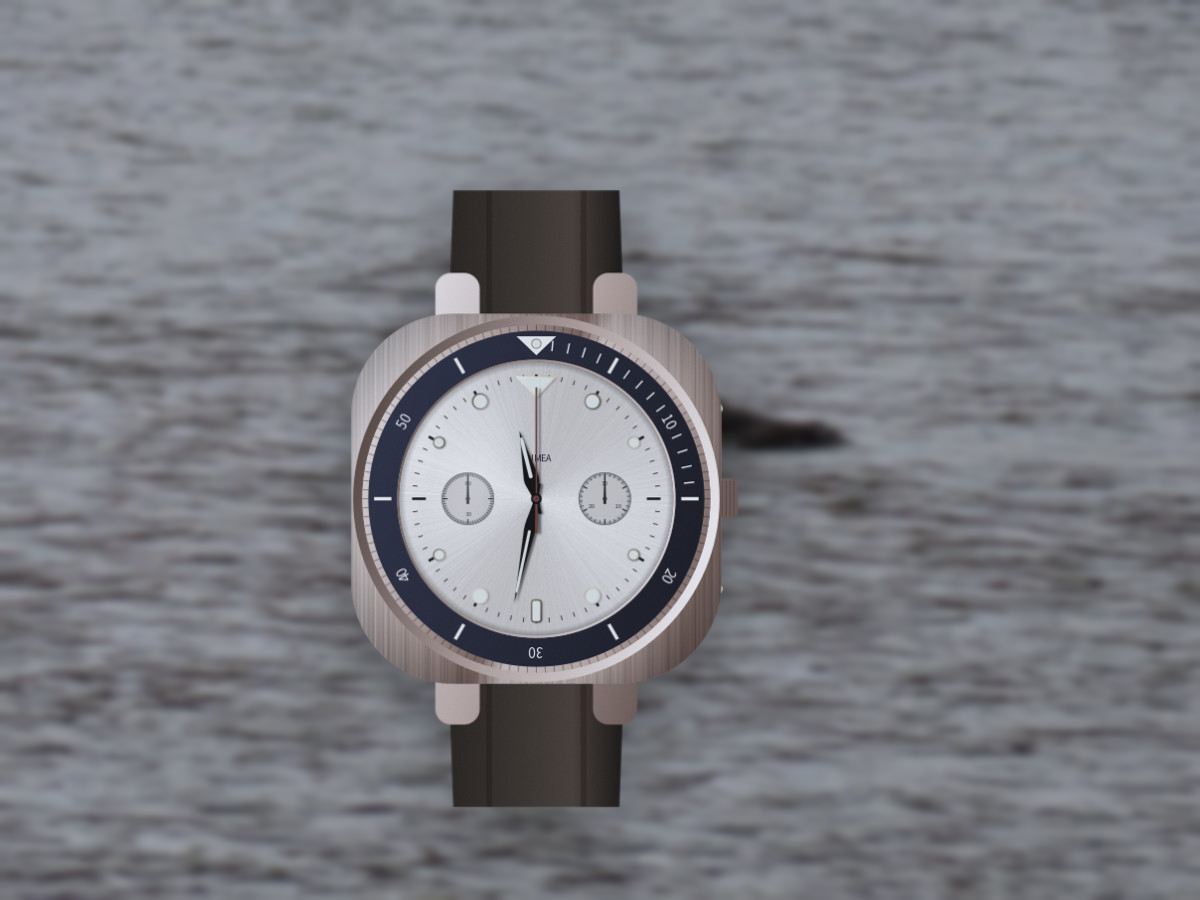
11:32
